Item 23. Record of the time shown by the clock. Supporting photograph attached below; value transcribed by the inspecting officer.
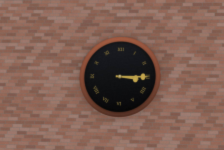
3:15
